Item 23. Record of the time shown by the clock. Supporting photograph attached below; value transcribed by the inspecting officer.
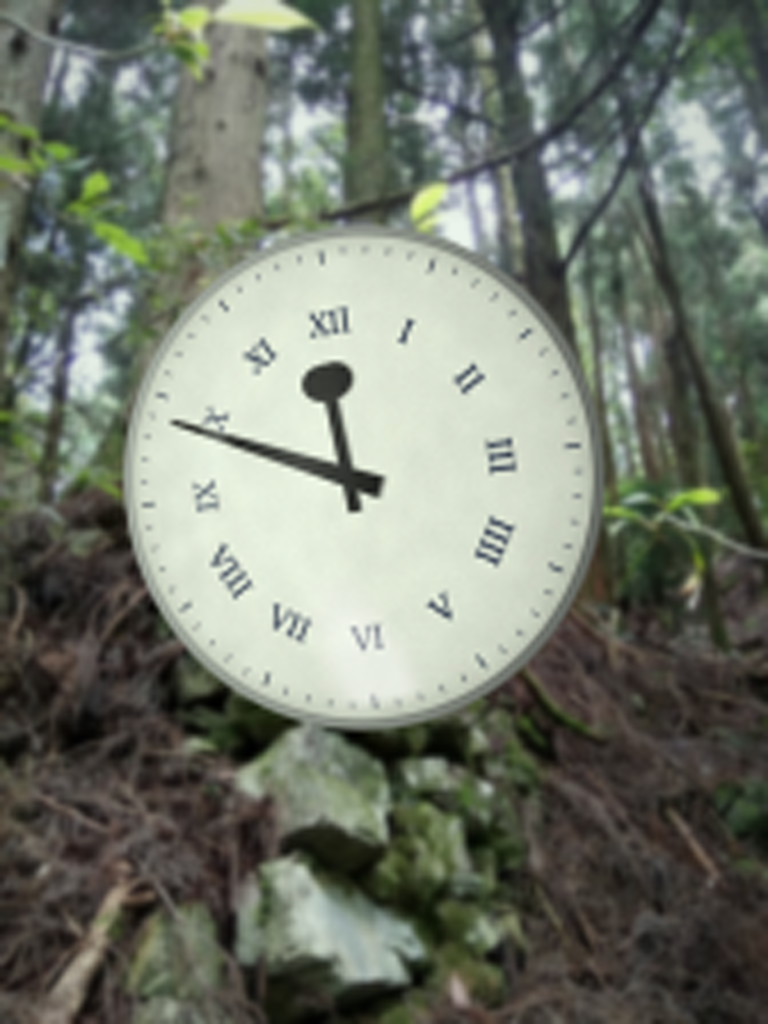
11:49
